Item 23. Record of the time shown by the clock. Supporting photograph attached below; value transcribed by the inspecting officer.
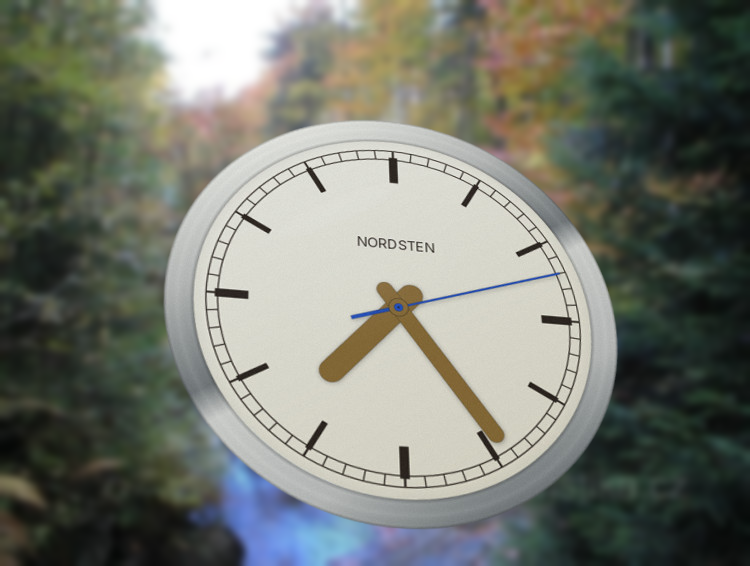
7:24:12
